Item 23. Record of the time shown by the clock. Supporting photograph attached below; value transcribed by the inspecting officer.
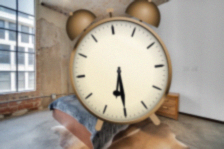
6:30
